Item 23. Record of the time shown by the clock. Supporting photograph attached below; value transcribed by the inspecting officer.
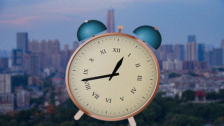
12:42
